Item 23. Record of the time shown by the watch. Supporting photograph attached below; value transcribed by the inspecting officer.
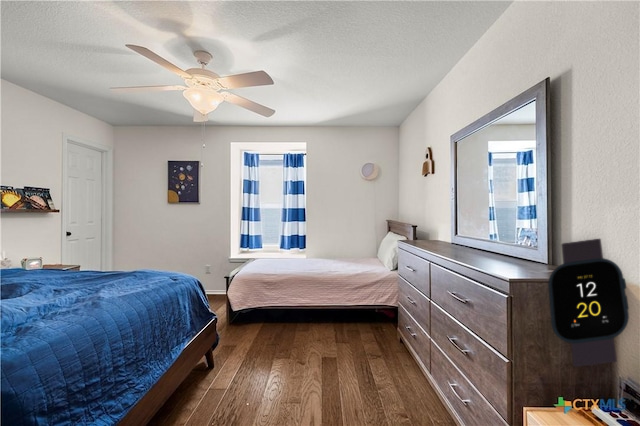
12:20
